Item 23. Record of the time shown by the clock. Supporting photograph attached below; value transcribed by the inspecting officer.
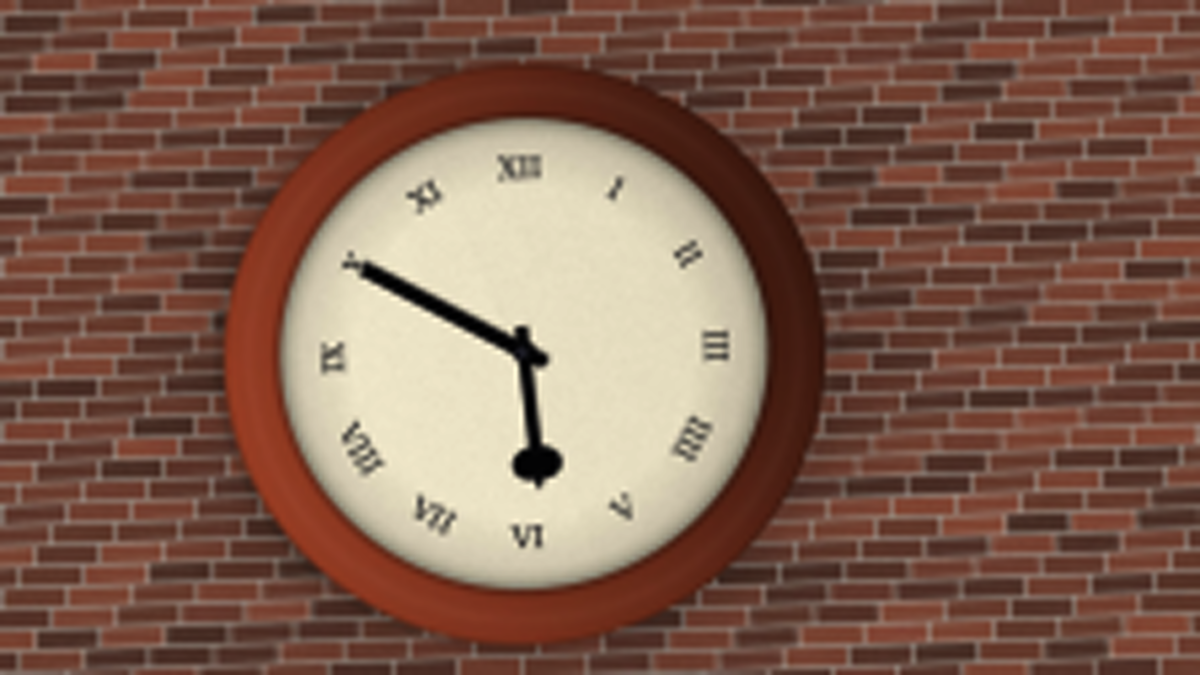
5:50
